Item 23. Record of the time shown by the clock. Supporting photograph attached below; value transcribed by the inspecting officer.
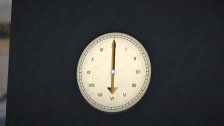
6:00
